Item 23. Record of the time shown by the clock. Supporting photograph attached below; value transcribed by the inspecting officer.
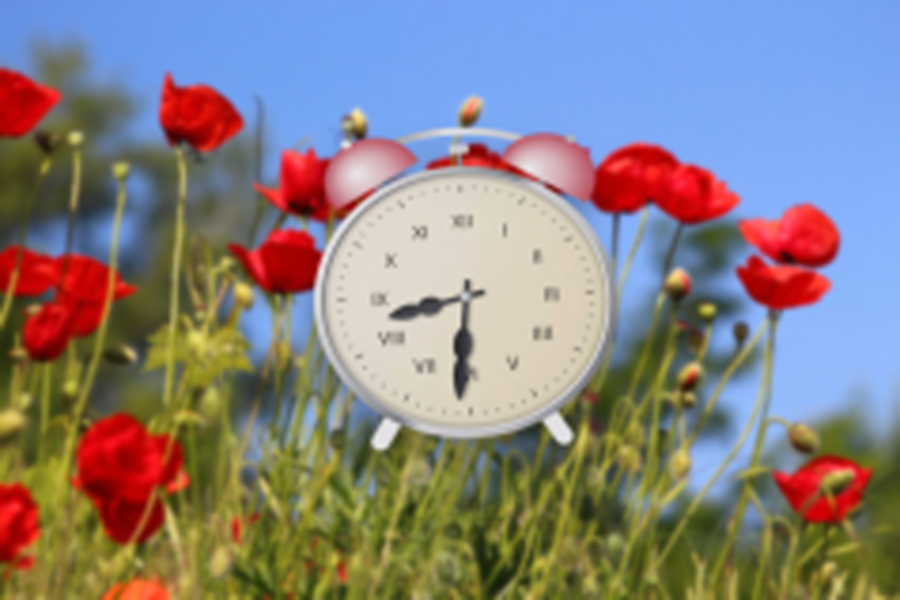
8:31
